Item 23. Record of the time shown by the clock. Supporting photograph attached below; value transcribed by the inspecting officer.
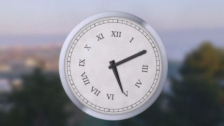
5:10
